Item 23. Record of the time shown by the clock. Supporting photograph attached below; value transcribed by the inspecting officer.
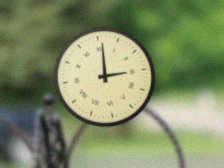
3:01
